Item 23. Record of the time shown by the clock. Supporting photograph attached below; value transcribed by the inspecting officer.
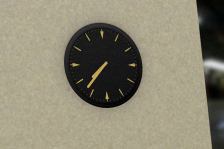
7:37
